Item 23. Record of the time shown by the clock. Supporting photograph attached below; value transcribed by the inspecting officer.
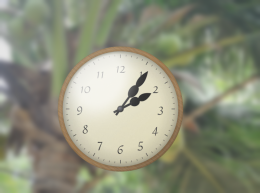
2:06
